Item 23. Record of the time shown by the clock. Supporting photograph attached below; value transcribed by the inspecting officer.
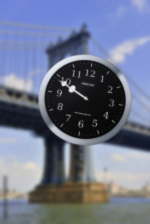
9:49
